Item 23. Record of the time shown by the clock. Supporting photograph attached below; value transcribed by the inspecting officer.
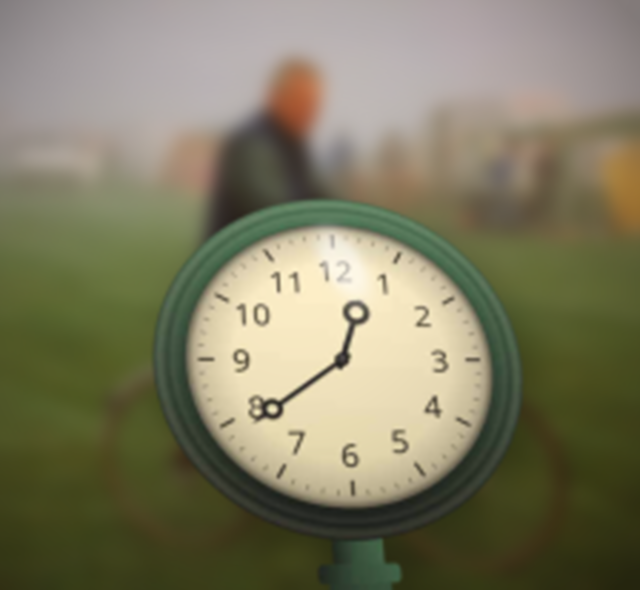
12:39
